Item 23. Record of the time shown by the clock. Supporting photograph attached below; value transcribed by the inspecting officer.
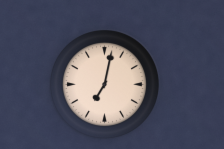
7:02
